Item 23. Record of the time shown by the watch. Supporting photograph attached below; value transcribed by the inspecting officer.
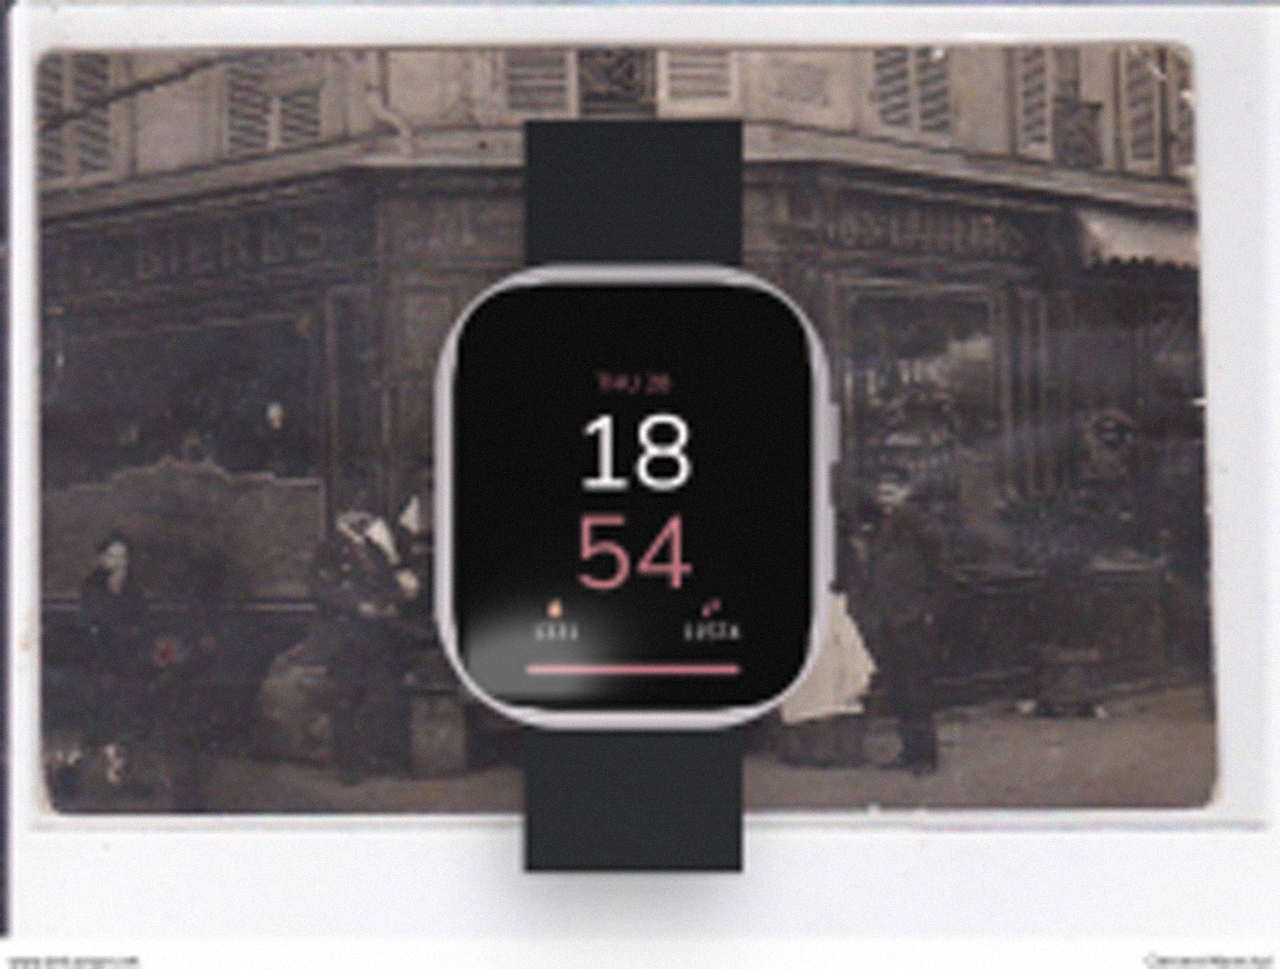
18:54
